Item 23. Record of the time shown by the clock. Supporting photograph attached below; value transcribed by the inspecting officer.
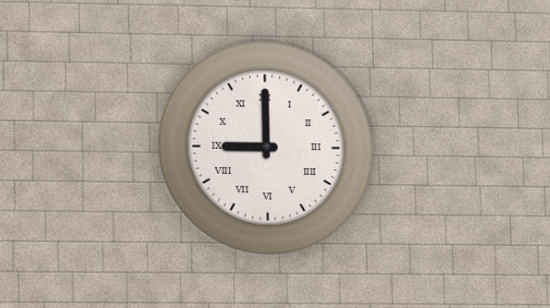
9:00
